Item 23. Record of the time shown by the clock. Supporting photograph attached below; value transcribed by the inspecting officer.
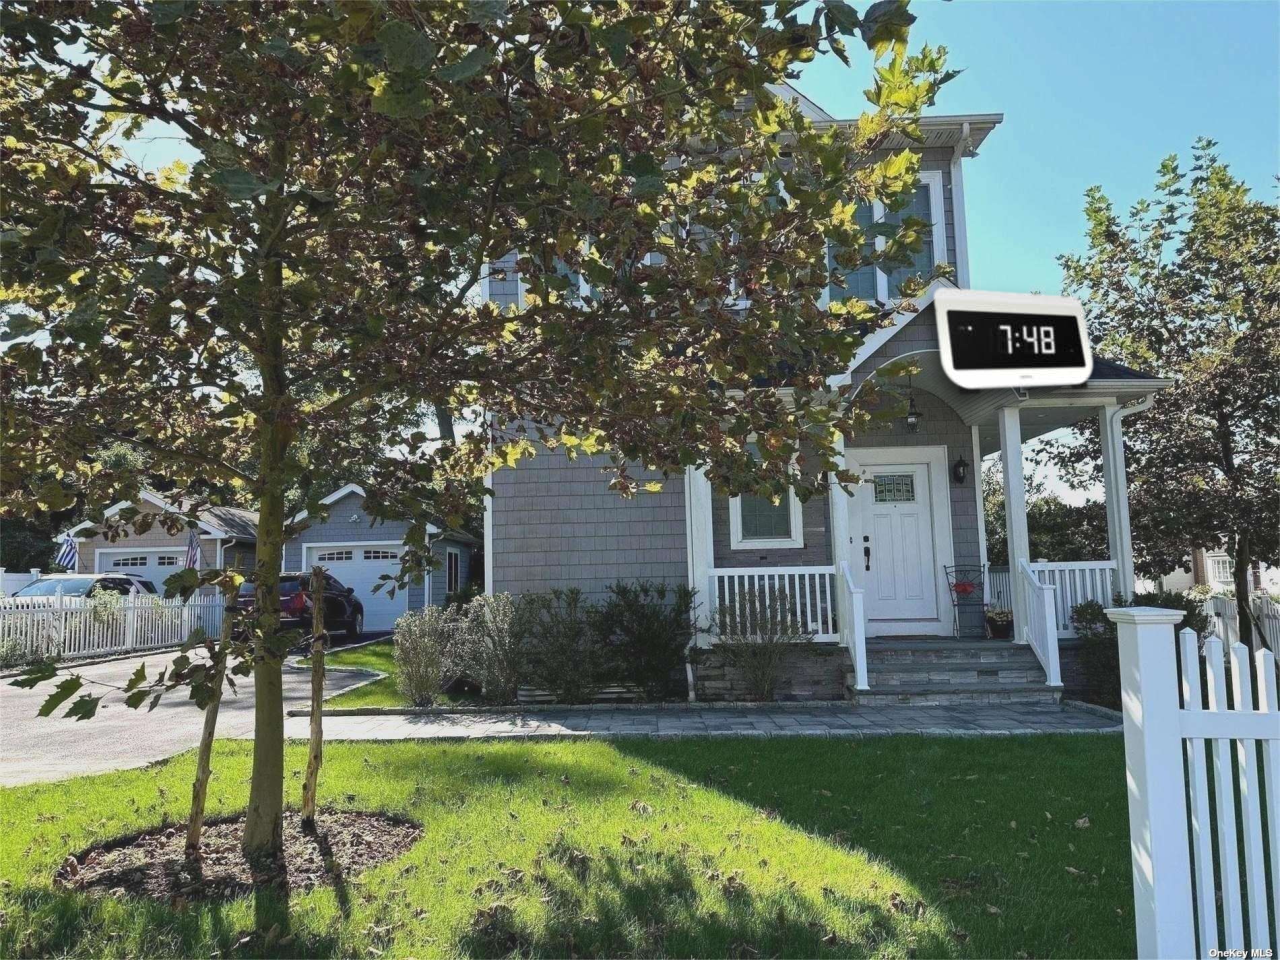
7:48
